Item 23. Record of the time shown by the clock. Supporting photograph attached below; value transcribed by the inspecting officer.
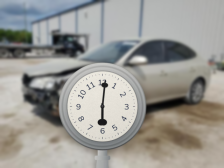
6:01
